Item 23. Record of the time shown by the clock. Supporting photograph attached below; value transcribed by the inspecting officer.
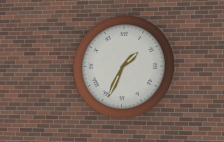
1:34
